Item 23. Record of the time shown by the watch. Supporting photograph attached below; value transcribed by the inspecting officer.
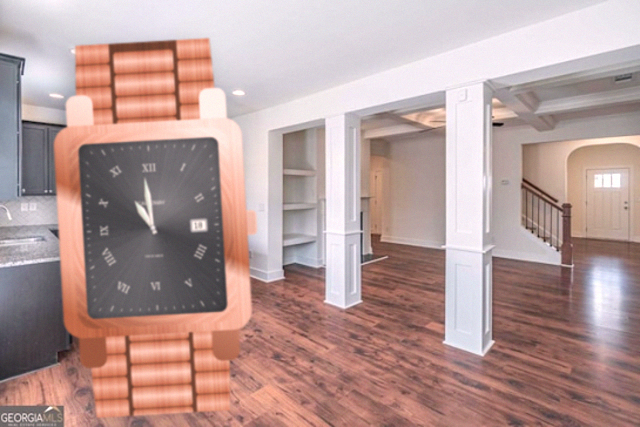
10:59
